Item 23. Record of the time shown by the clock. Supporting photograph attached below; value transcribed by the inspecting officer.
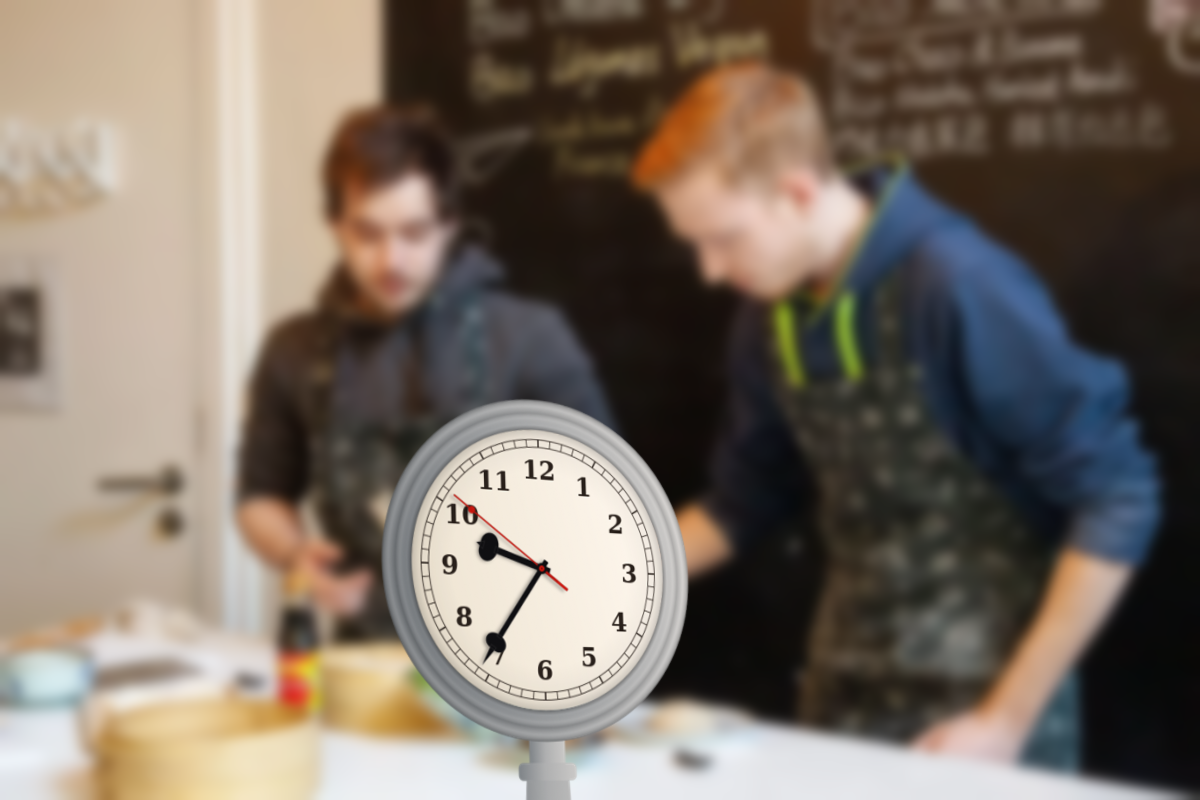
9:35:51
